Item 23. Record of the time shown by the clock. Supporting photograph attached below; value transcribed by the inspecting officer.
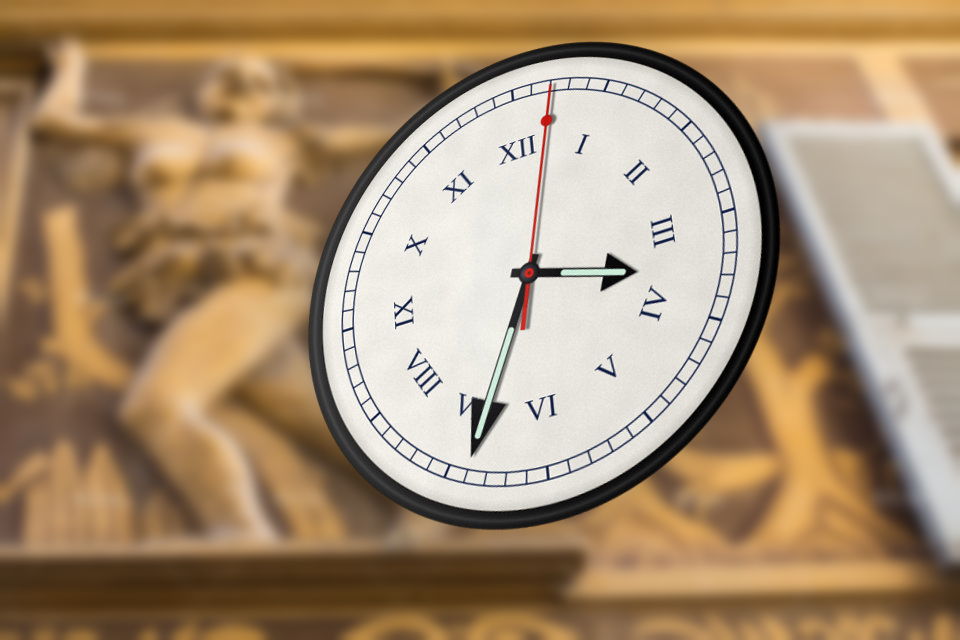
3:34:02
